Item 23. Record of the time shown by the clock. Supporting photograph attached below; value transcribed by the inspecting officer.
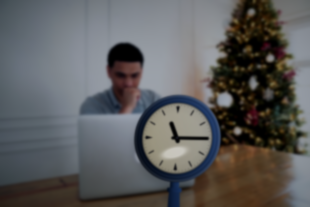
11:15
